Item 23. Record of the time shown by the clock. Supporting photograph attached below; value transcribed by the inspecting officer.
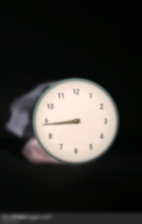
8:44
